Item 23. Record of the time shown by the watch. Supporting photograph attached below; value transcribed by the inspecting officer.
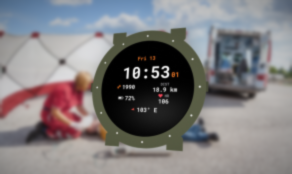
10:53
